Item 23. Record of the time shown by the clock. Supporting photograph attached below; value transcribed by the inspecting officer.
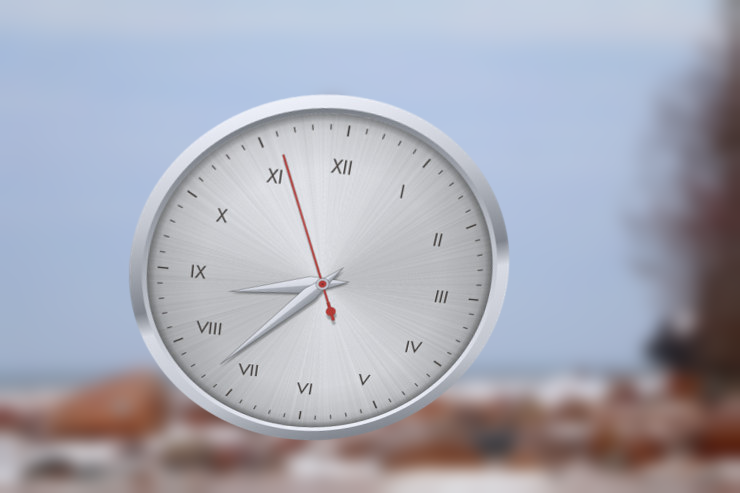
8:36:56
